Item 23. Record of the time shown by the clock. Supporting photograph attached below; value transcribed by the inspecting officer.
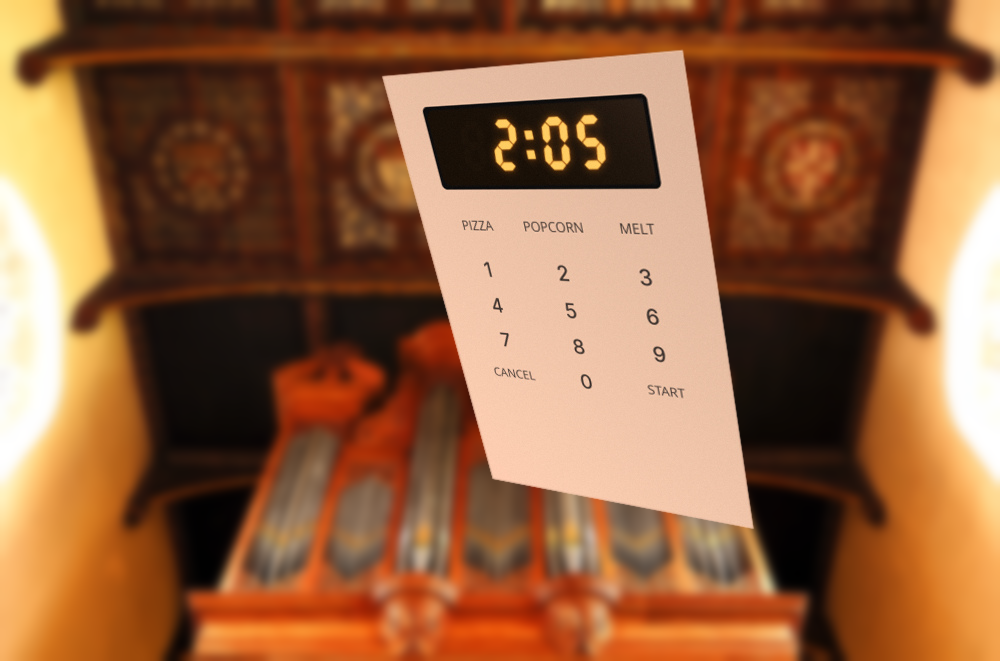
2:05
